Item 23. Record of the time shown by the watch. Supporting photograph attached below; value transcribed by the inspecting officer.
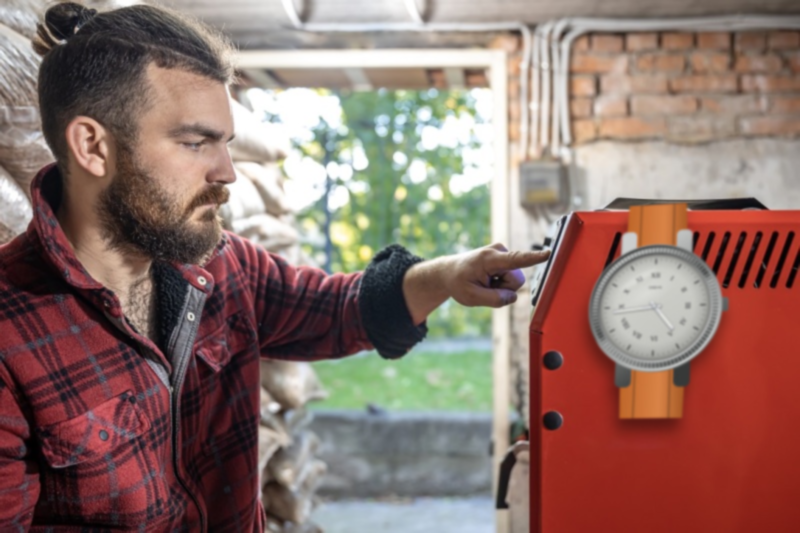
4:44
